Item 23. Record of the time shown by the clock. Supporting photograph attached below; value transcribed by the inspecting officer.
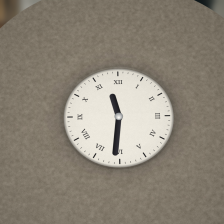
11:31
